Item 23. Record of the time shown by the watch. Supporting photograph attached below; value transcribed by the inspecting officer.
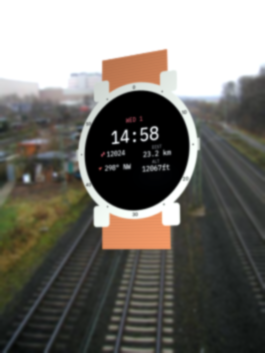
14:58
